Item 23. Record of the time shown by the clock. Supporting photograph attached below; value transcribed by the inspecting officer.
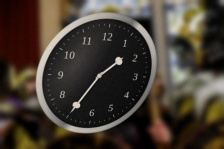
1:35
